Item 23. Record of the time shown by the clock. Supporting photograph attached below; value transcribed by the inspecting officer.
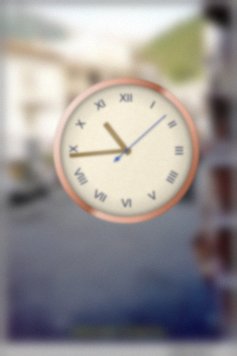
10:44:08
